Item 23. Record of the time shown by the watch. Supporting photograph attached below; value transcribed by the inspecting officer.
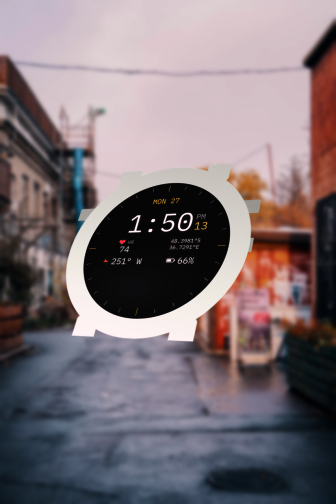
1:50:13
